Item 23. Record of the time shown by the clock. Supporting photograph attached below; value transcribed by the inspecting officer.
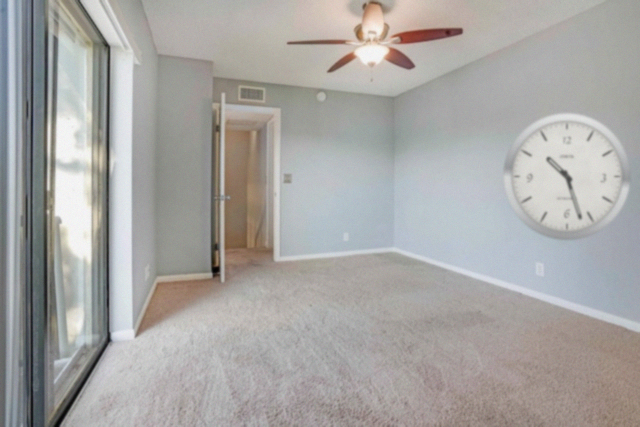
10:27
